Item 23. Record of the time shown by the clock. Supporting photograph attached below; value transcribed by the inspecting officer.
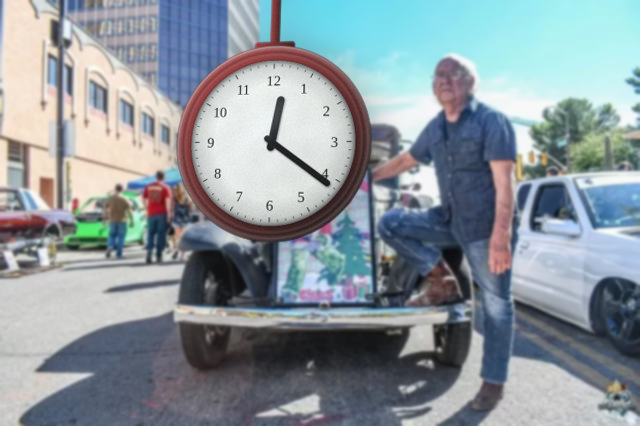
12:21
